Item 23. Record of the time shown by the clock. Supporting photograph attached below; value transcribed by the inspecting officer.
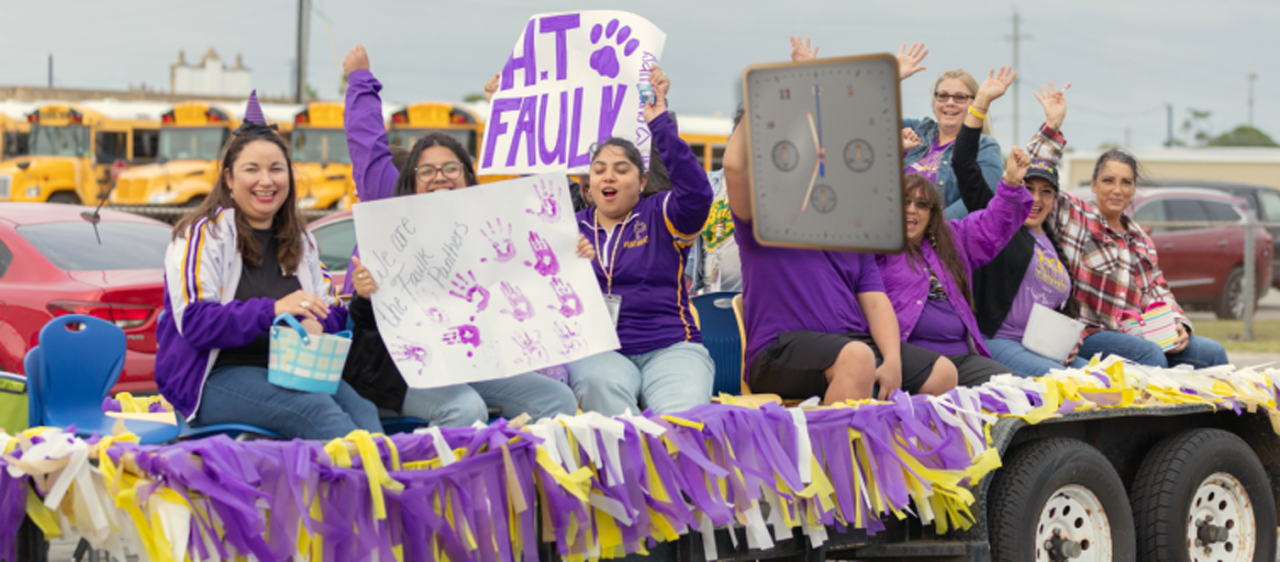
11:34
